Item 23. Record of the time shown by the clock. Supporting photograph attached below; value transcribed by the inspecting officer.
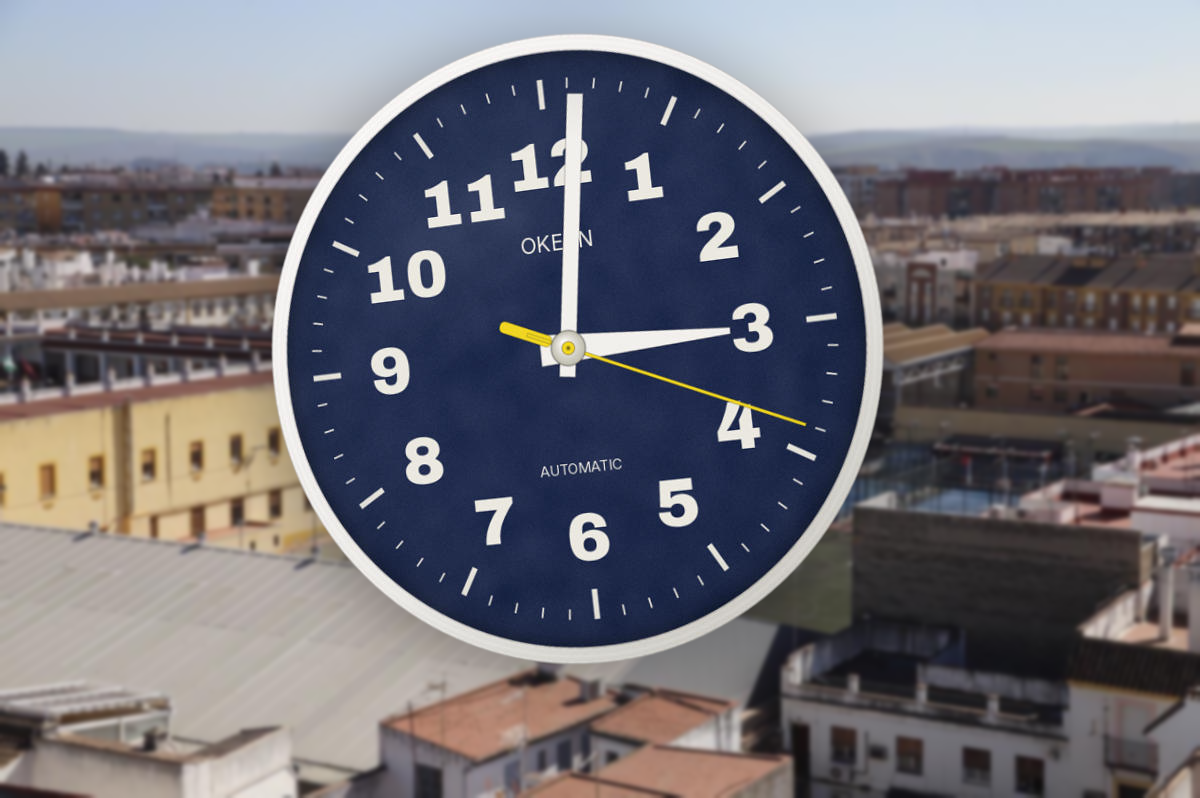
3:01:19
